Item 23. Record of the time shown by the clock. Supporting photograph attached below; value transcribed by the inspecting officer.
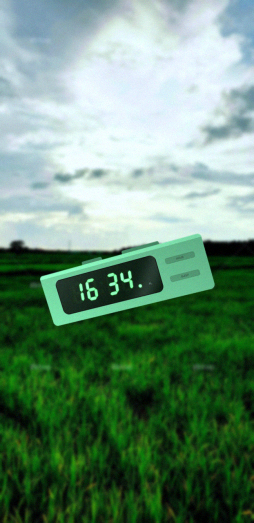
16:34
